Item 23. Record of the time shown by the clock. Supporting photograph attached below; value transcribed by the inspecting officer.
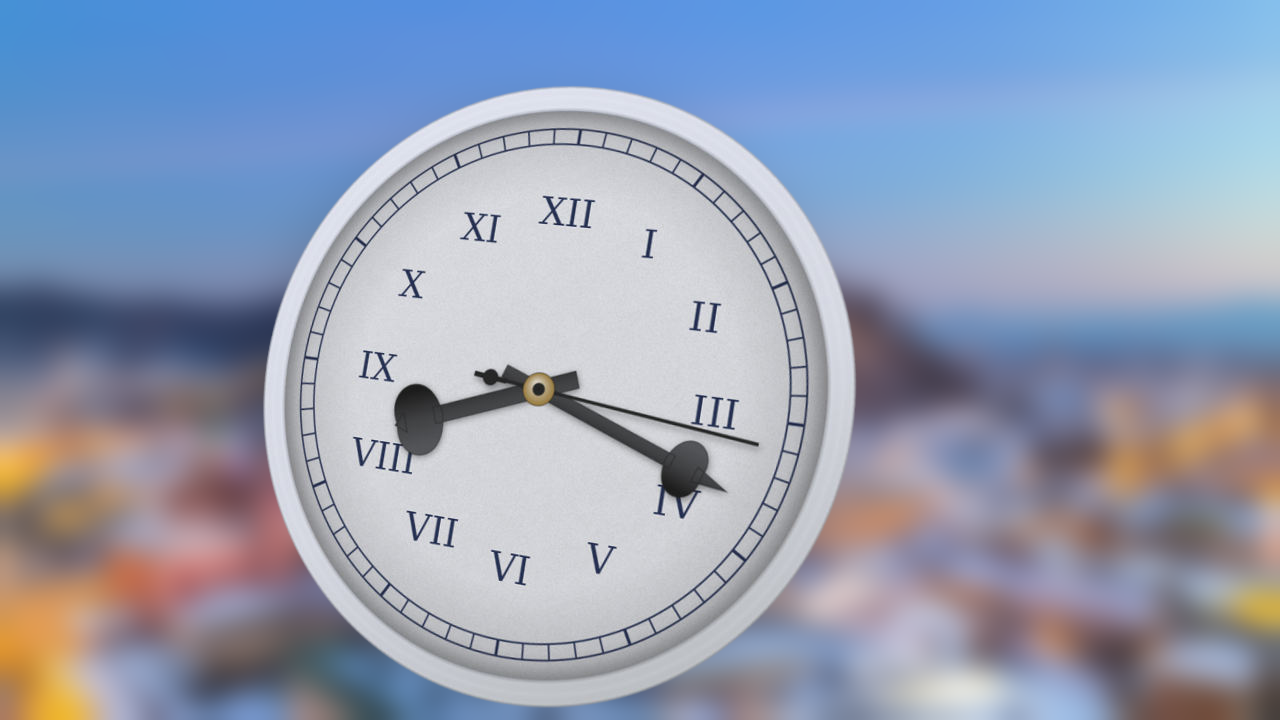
8:18:16
